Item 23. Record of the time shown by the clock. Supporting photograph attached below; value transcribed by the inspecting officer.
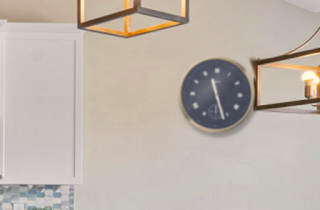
11:27
